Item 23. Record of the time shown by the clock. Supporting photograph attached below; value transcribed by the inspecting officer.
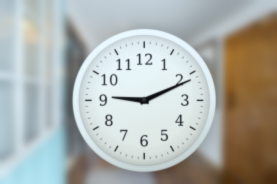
9:11
